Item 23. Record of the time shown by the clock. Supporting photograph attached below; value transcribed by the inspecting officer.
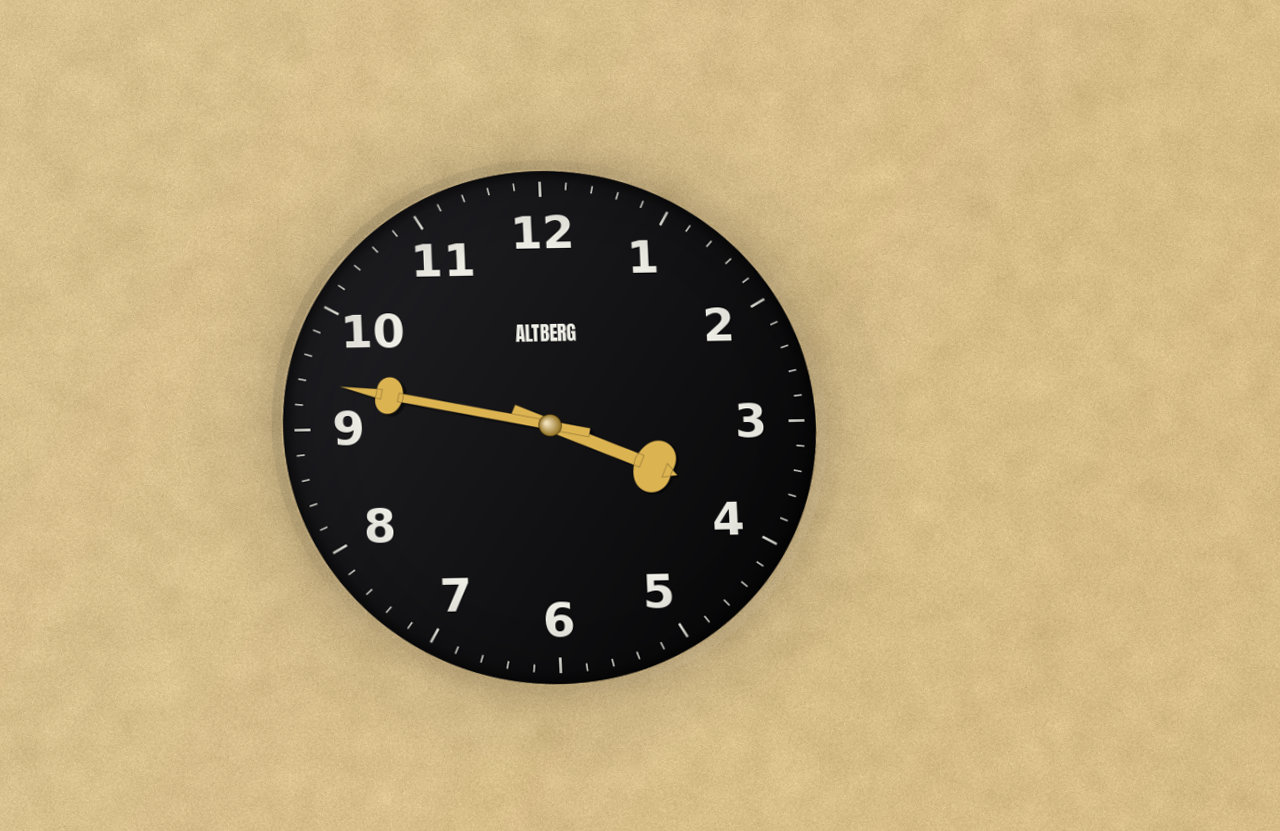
3:47
